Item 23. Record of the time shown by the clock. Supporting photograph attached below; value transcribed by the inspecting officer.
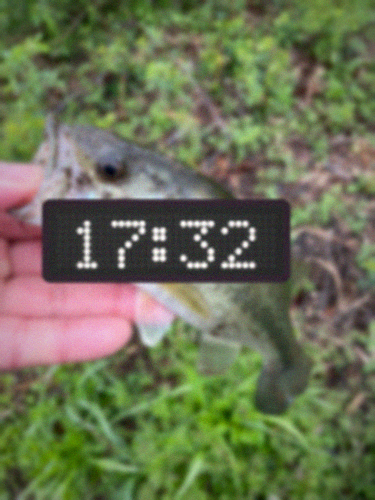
17:32
